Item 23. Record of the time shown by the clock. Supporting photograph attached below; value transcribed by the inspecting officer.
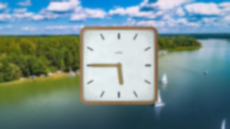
5:45
